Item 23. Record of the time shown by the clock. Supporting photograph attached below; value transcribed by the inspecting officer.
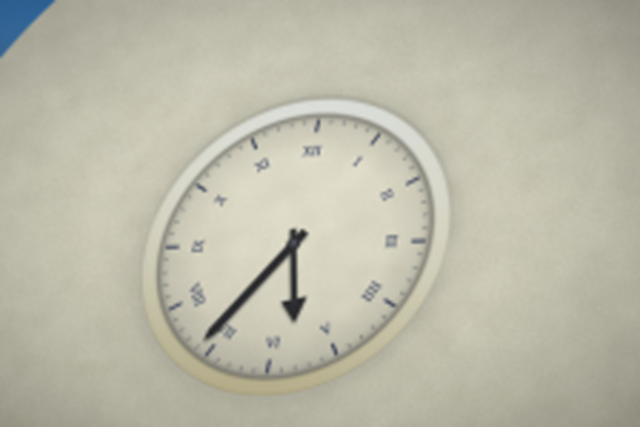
5:36
